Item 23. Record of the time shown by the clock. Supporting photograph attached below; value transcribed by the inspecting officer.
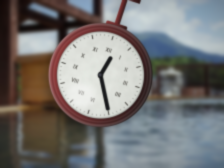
12:25
